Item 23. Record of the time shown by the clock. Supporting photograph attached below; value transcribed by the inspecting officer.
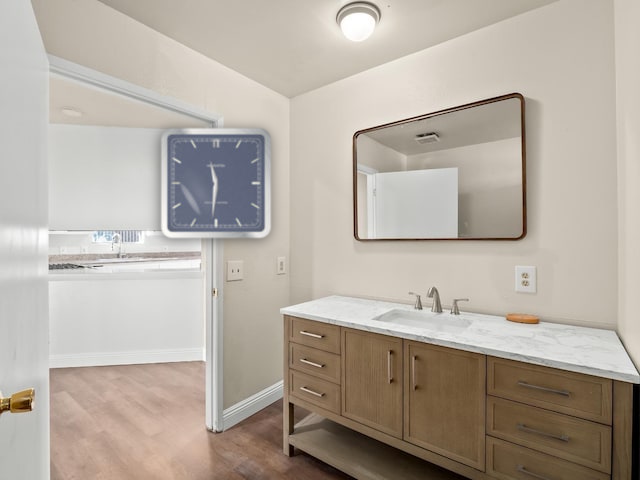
11:31
